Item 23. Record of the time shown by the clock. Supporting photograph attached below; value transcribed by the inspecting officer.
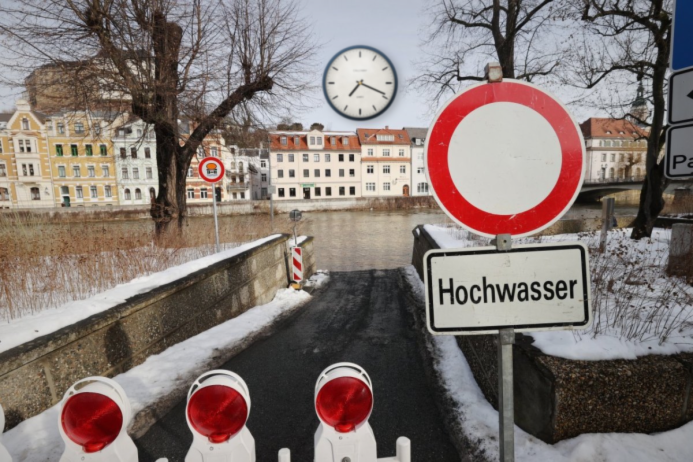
7:19
